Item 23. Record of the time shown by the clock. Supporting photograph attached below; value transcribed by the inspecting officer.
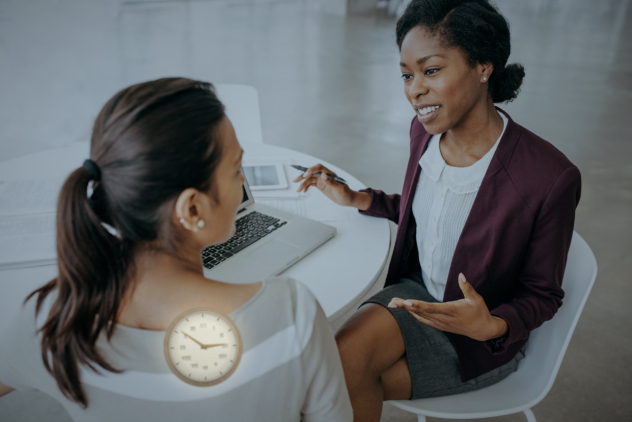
2:51
